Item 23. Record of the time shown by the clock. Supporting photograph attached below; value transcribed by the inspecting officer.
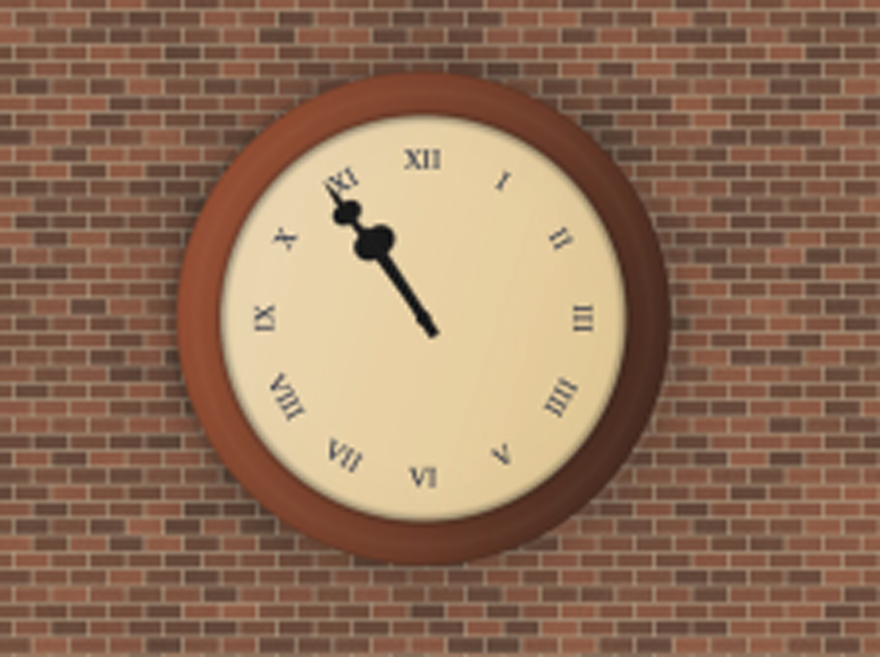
10:54
